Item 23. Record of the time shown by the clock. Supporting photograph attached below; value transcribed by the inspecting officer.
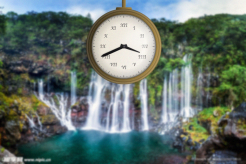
3:41
